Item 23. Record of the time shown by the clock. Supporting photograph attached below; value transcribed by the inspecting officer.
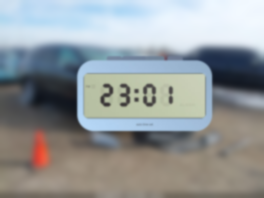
23:01
